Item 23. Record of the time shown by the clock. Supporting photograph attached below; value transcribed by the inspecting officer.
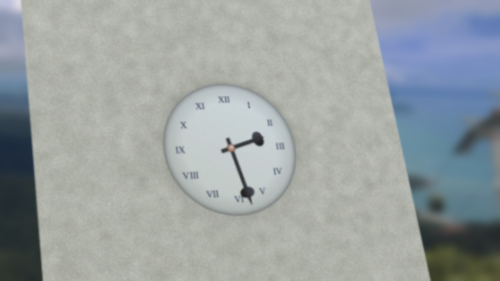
2:28
